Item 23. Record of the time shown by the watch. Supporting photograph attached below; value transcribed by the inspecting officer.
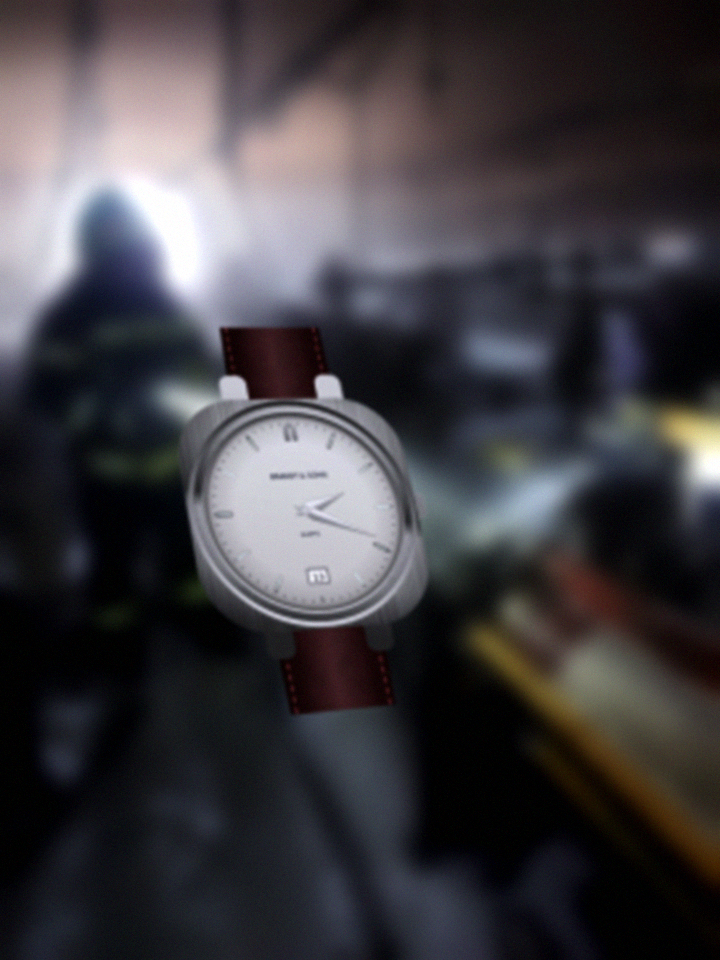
2:19
